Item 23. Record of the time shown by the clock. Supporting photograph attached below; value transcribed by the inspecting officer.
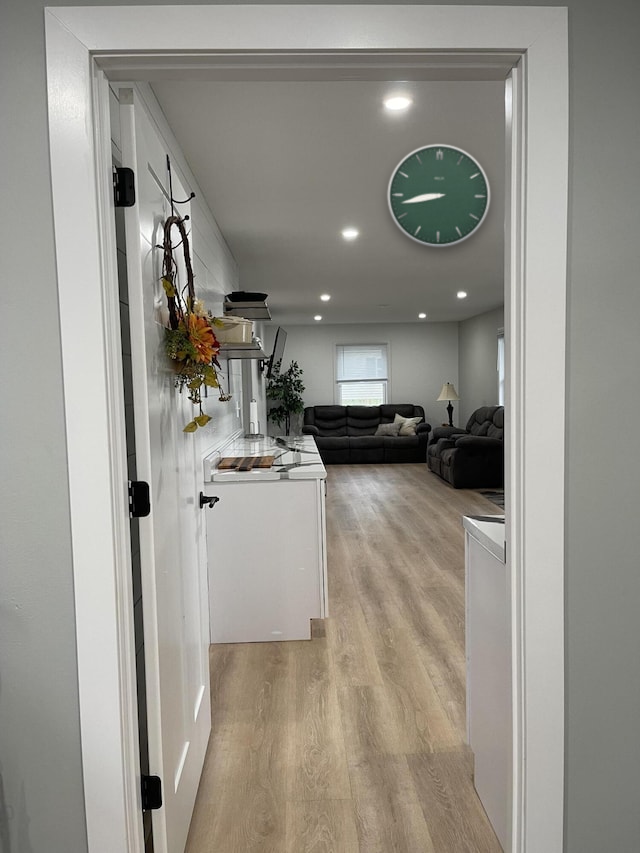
8:43
